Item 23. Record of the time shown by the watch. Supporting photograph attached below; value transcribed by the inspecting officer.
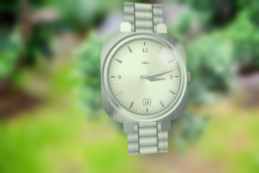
3:13
